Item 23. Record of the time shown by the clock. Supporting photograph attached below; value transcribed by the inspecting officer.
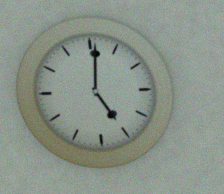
5:01
